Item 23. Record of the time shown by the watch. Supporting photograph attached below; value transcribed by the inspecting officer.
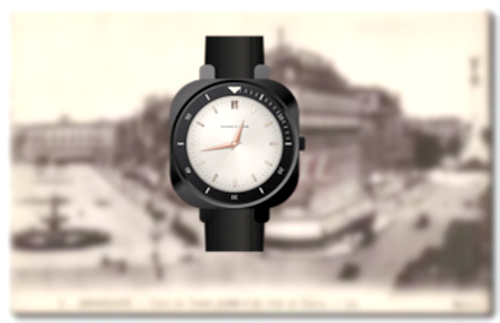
12:43
